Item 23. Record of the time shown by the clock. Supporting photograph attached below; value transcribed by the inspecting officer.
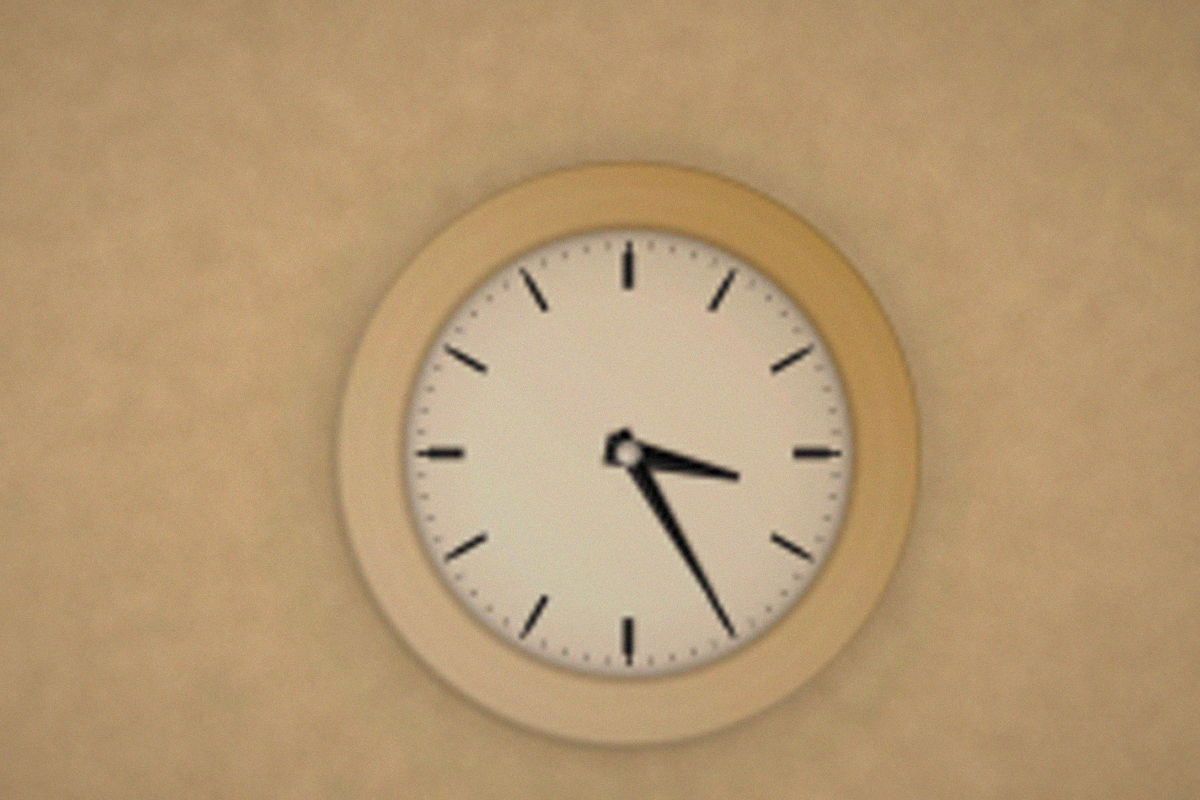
3:25
